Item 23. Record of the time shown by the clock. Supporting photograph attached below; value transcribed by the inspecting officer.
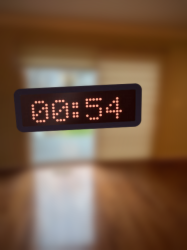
0:54
